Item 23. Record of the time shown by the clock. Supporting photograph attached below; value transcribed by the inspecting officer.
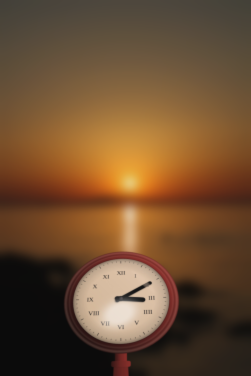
3:10
